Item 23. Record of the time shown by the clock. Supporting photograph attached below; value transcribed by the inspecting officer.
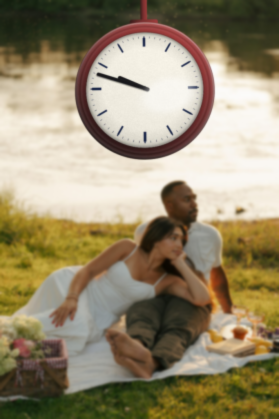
9:48
